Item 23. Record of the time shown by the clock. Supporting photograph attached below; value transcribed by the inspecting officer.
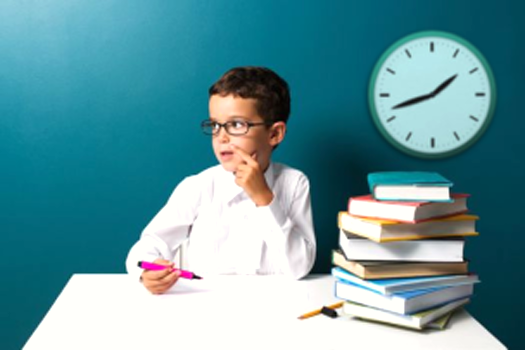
1:42
